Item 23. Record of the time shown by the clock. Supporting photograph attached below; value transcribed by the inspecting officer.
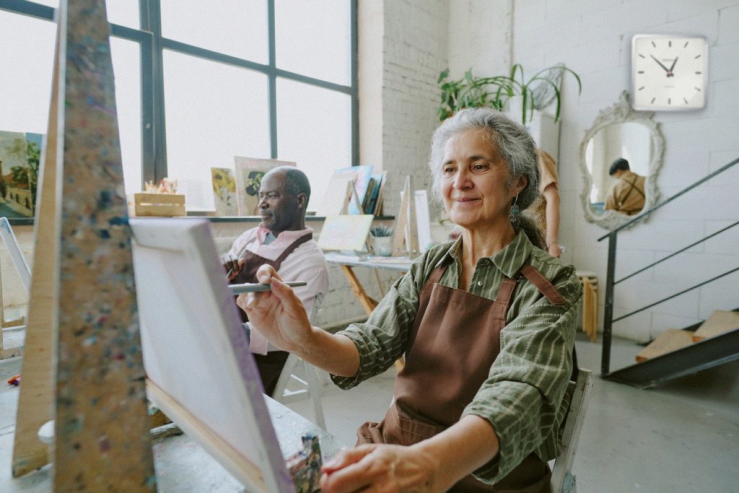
12:52
